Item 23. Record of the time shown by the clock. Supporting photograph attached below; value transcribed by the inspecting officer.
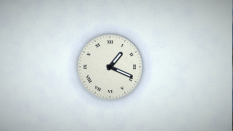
1:19
